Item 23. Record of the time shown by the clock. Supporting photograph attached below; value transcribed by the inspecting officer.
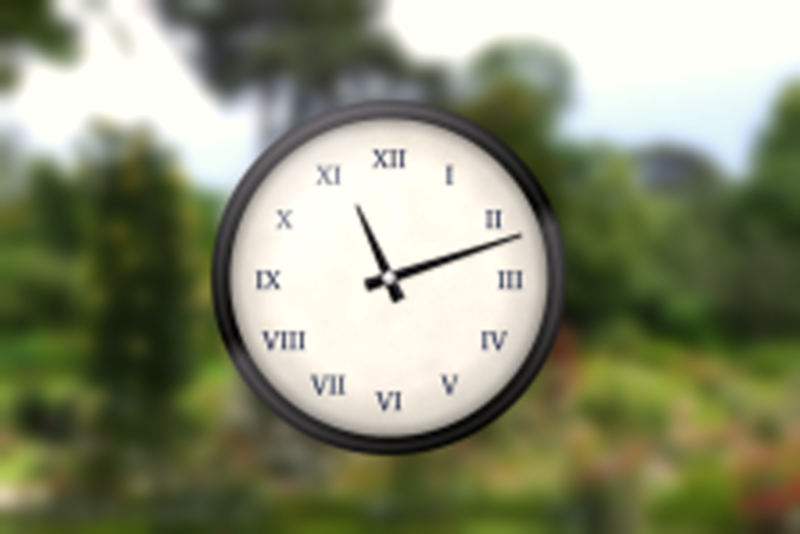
11:12
